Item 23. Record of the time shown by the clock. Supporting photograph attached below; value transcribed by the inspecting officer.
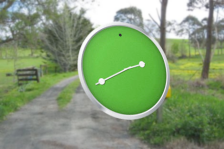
2:42
